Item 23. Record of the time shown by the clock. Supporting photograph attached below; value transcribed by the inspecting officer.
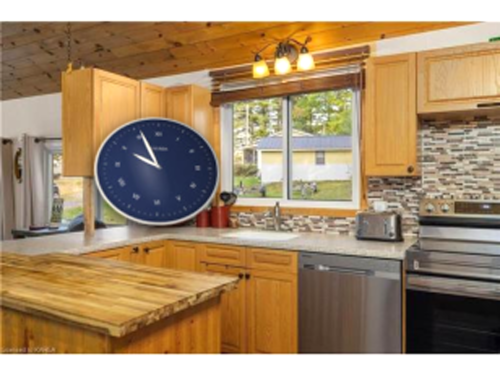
9:56
